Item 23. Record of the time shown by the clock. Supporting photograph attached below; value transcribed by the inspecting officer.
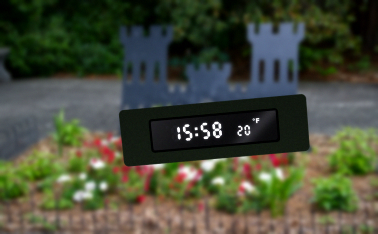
15:58
